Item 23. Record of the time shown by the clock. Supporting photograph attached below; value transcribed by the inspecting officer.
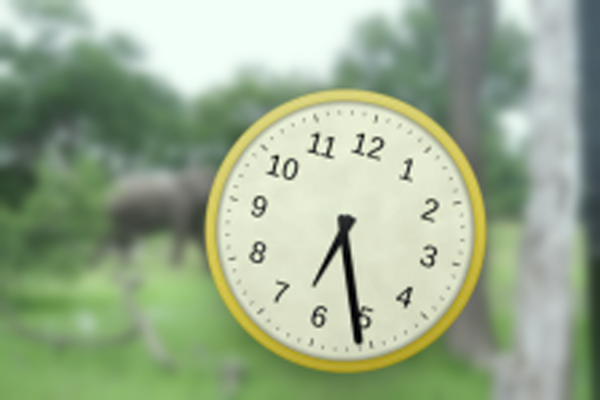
6:26
